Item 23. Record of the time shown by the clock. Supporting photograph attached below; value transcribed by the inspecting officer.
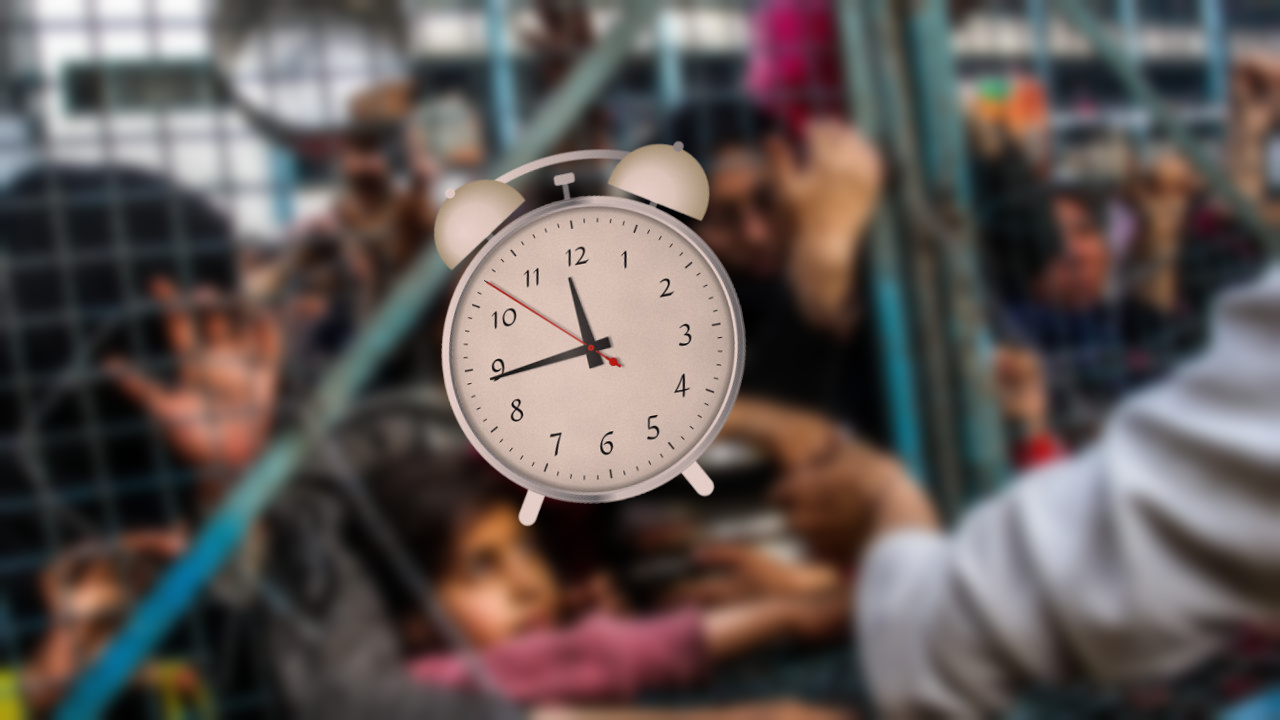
11:43:52
